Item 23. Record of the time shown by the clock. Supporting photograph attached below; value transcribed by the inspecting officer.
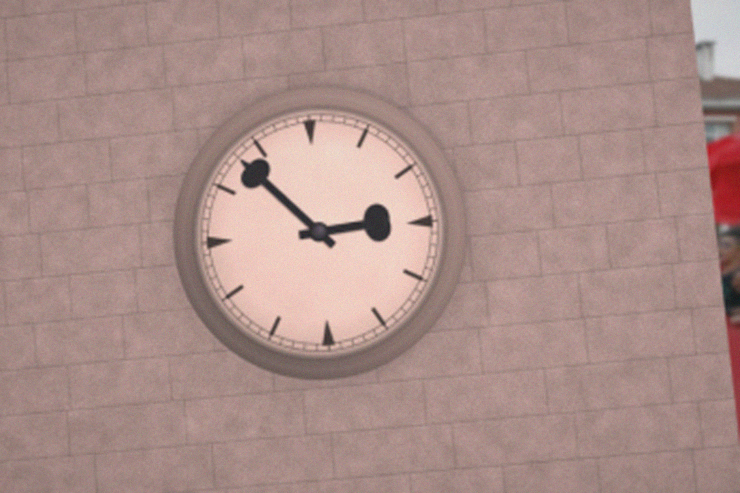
2:53
